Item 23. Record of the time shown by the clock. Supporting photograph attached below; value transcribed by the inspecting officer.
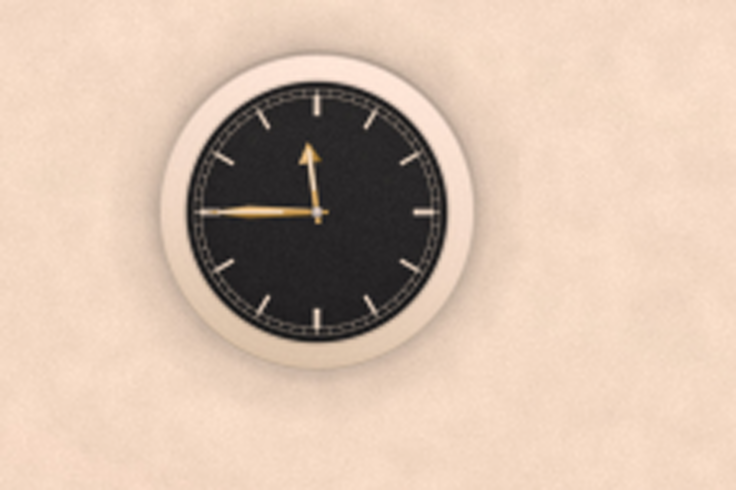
11:45
